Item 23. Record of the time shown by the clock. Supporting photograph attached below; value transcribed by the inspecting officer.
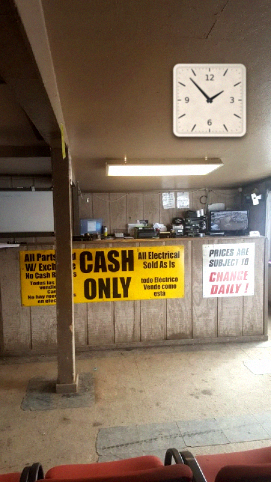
1:53
